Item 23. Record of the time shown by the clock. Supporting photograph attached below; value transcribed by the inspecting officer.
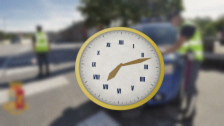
7:12
